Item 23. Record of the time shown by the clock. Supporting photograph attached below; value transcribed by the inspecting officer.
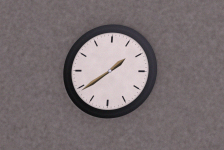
1:39
